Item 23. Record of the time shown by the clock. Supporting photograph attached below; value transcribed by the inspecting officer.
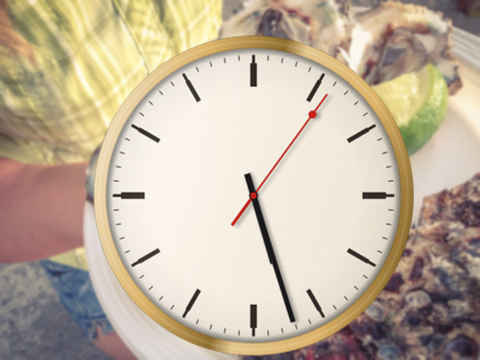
5:27:06
